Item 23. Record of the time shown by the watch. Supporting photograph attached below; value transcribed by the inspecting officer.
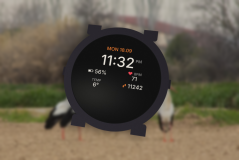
11:32
